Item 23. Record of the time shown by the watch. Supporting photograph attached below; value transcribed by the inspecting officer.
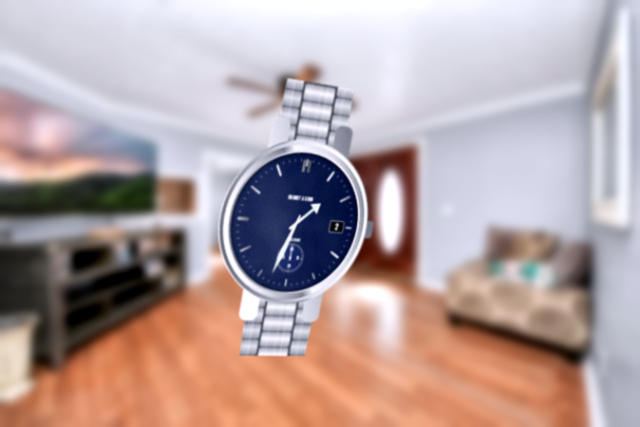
1:33
